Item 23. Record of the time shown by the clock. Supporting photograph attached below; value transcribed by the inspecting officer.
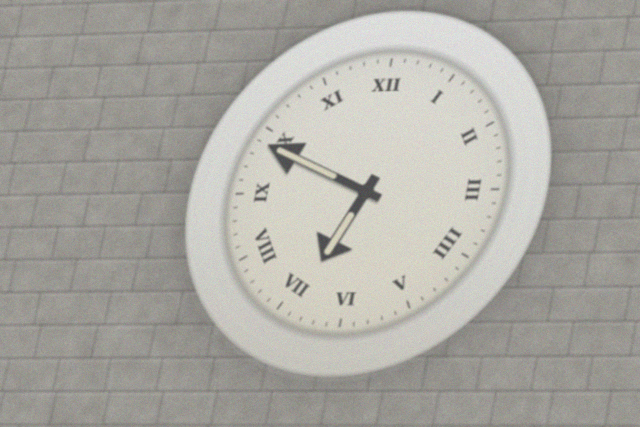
6:49
